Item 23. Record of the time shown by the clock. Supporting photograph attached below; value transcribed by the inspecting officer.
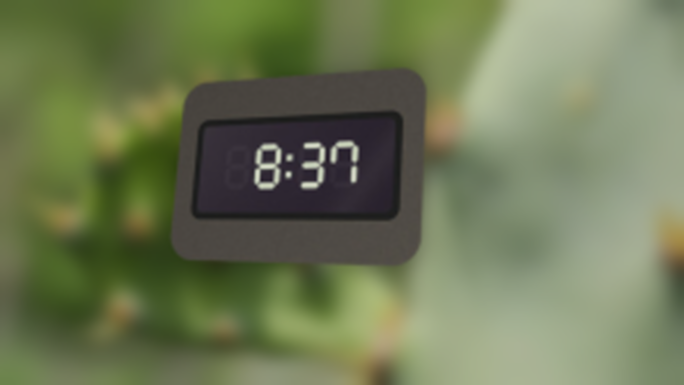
8:37
